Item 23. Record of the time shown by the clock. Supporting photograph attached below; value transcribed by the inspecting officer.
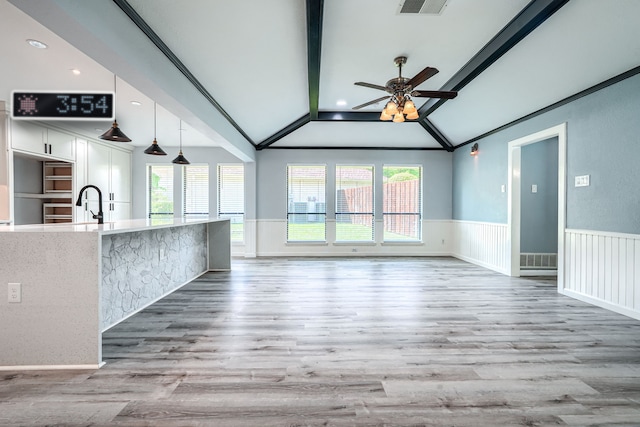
3:54
